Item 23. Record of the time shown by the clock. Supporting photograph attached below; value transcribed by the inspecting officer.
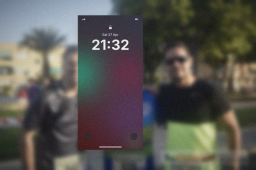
21:32
